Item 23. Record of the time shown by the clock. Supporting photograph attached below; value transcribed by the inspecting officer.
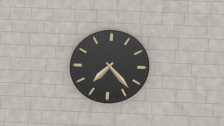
7:23
